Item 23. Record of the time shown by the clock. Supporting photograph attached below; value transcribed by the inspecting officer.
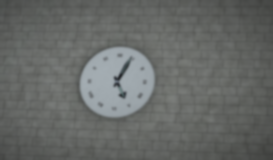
5:04
